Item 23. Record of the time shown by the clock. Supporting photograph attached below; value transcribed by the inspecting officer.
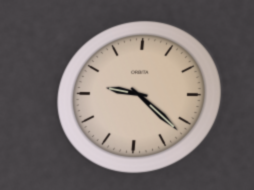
9:22
